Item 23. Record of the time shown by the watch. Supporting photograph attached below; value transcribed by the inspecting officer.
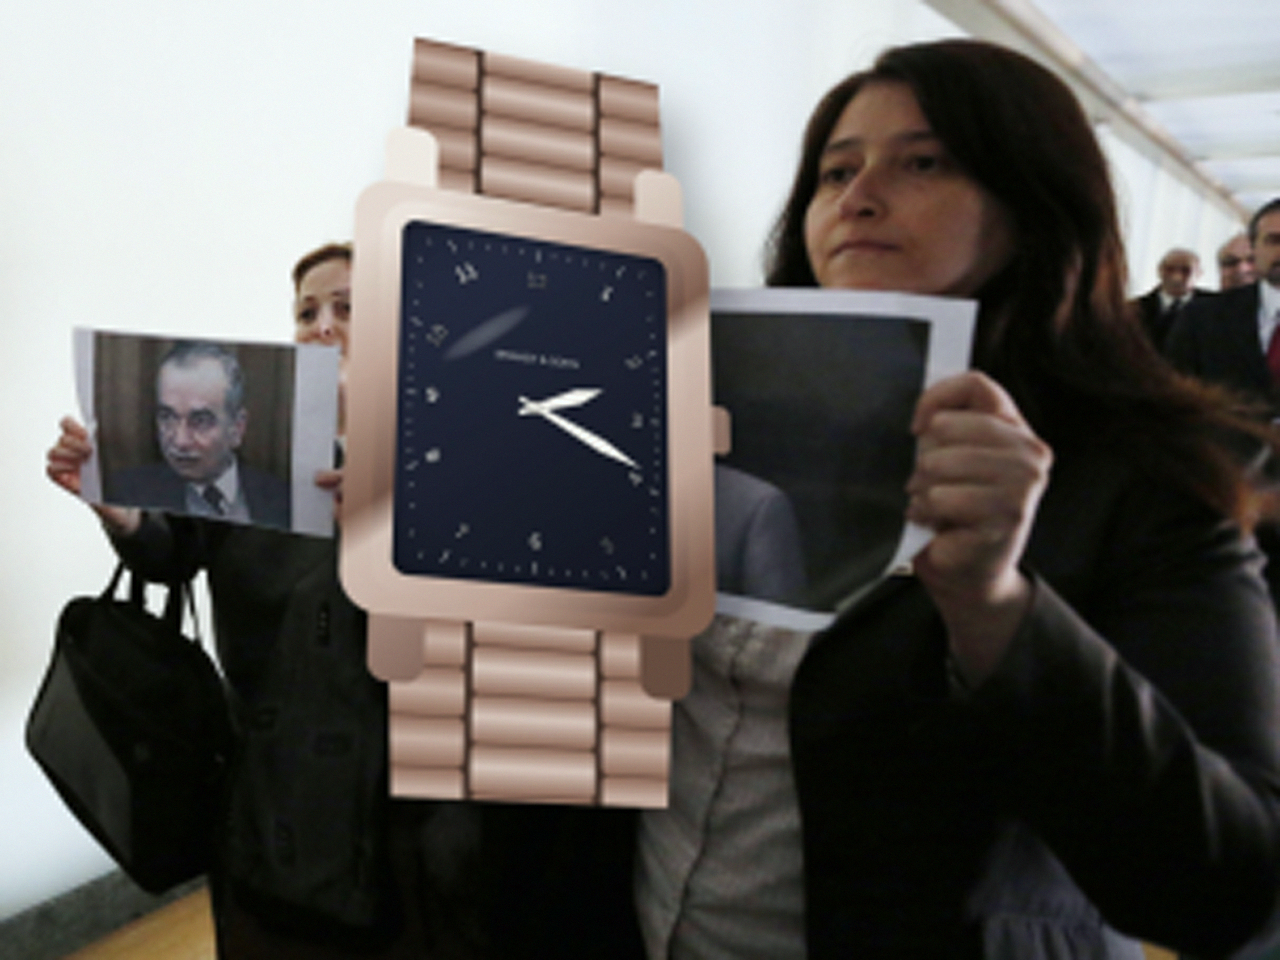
2:19
